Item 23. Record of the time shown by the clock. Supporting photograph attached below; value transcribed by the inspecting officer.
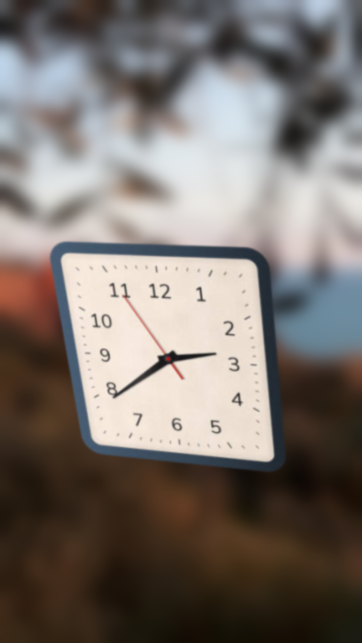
2:38:55
